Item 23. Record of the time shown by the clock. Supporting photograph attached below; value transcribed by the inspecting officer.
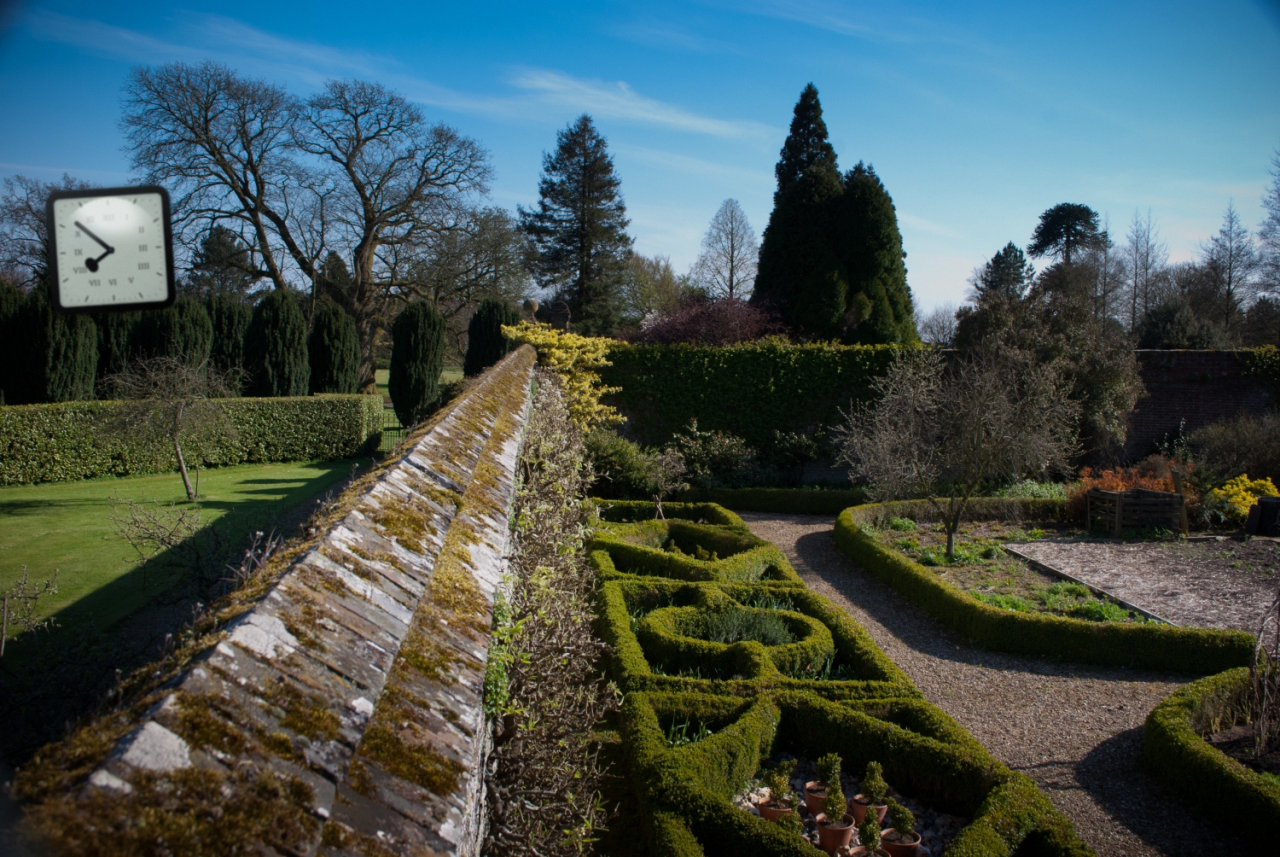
7:52
